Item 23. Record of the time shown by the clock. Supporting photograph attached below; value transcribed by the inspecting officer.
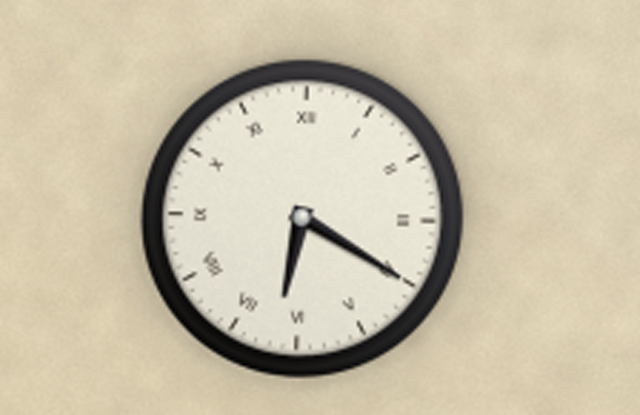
6:20
